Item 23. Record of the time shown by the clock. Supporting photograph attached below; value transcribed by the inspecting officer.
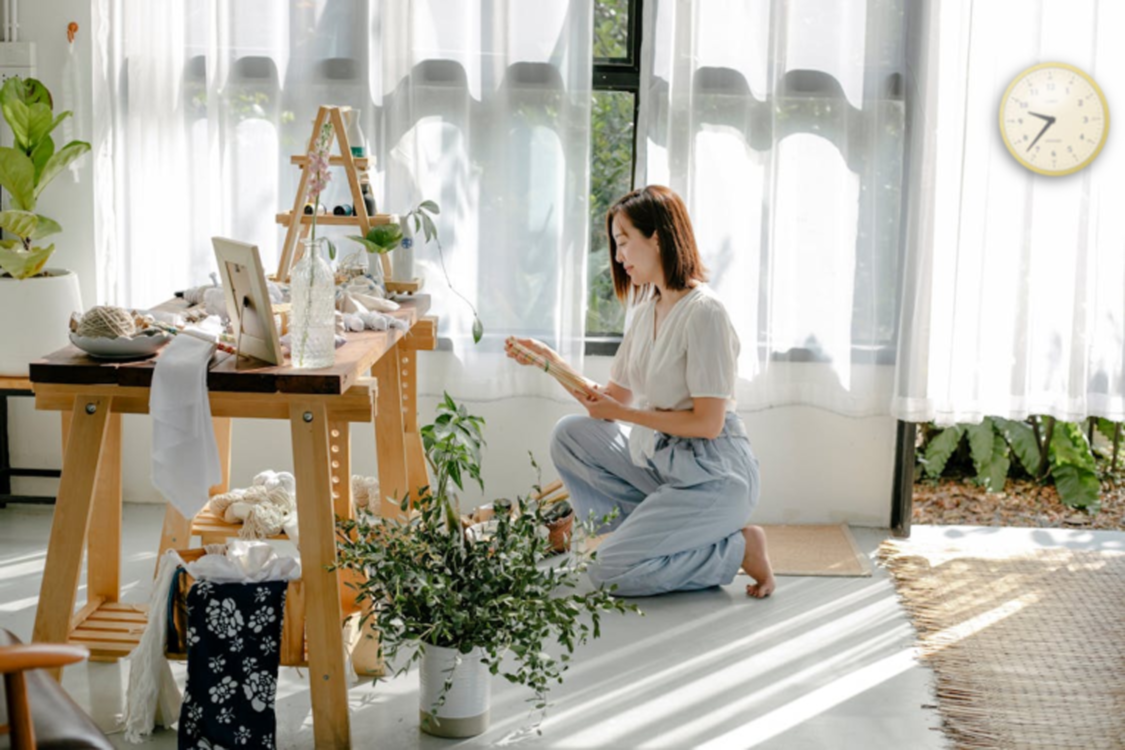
9:37
